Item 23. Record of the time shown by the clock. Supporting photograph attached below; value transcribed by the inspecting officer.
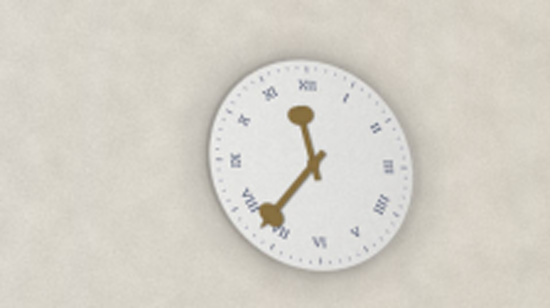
11:37
